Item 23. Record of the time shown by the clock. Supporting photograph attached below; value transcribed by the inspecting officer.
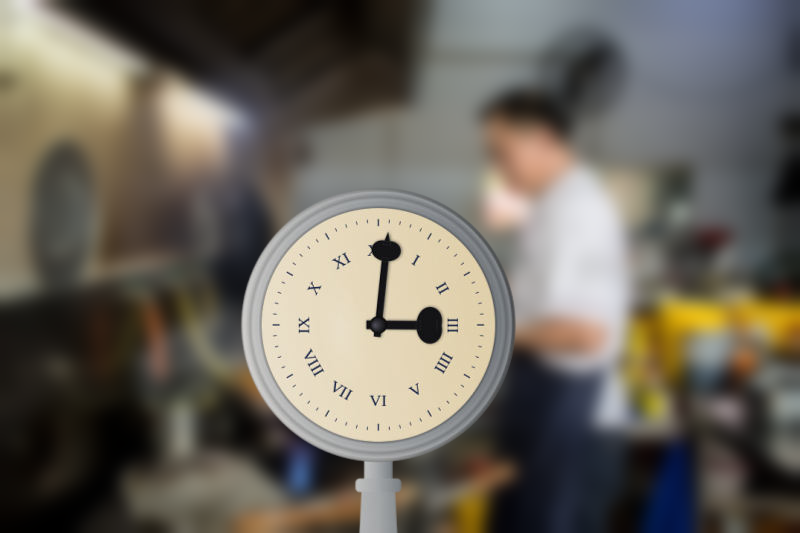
3:01
